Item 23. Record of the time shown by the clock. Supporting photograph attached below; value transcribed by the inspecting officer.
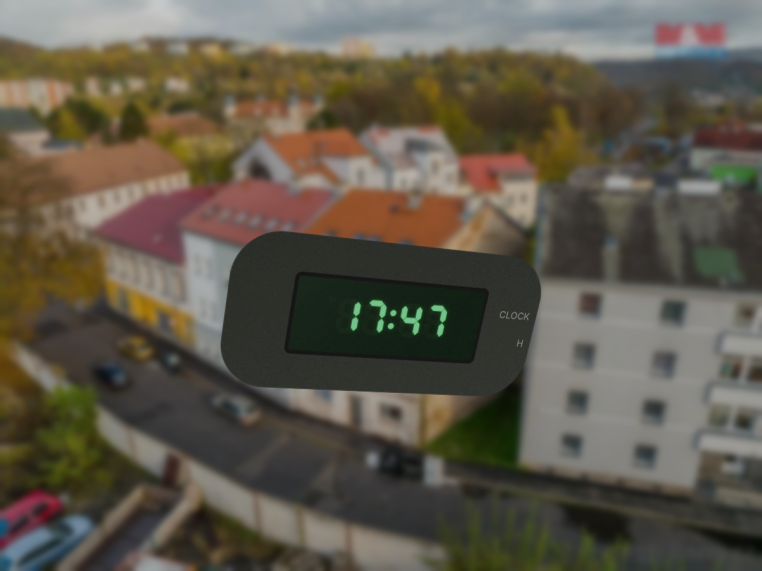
17:47
